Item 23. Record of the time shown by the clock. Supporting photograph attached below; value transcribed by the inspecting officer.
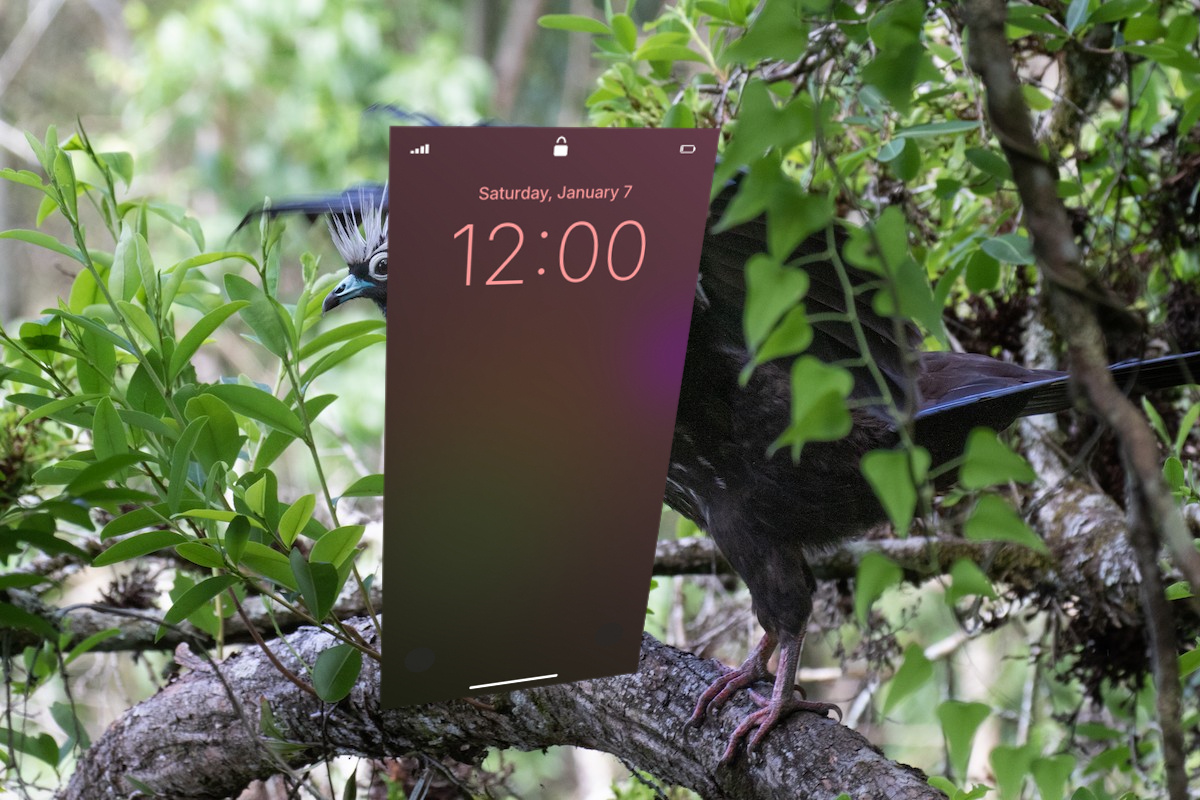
12:00
